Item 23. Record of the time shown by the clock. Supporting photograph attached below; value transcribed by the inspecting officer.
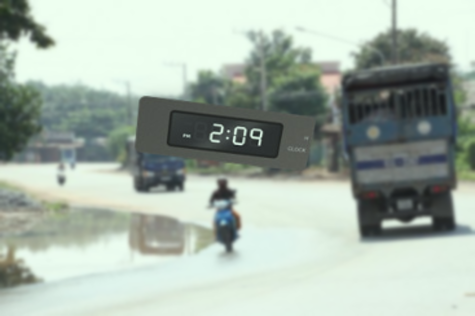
2:09
